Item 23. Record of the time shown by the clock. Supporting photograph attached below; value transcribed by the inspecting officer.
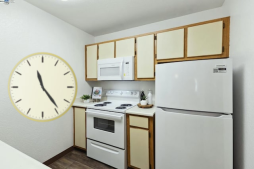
11:24
